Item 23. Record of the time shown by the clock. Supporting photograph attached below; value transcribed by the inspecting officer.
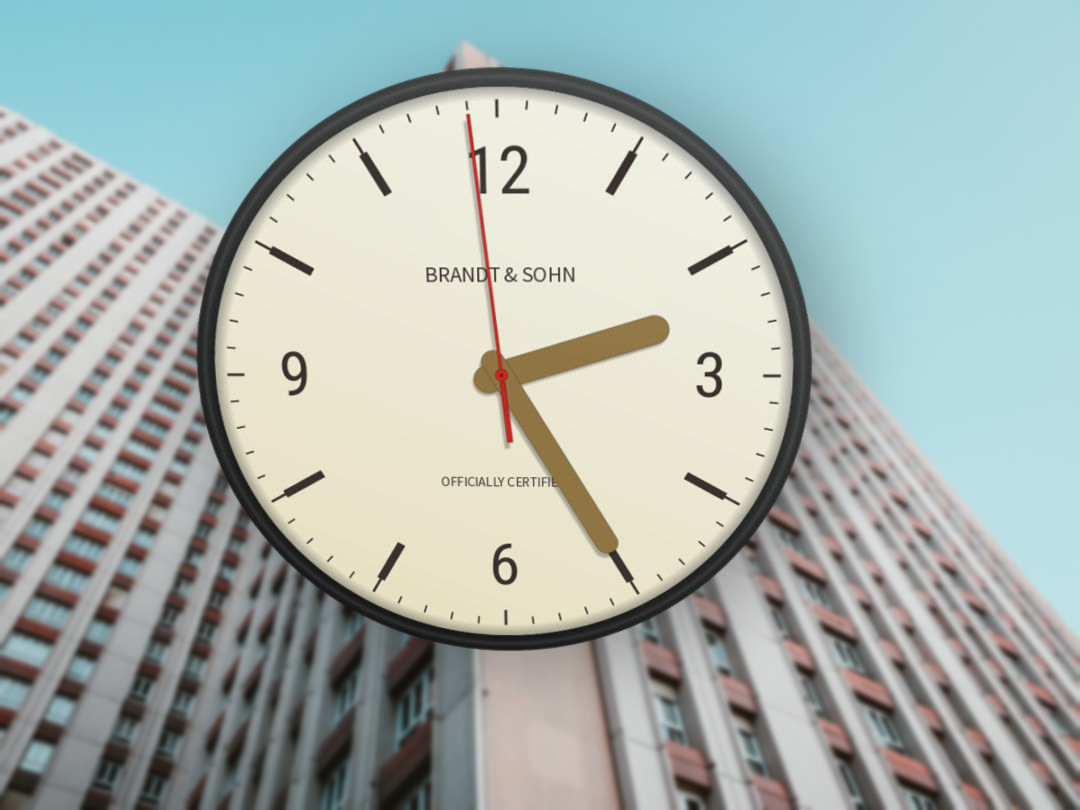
2:24:59
